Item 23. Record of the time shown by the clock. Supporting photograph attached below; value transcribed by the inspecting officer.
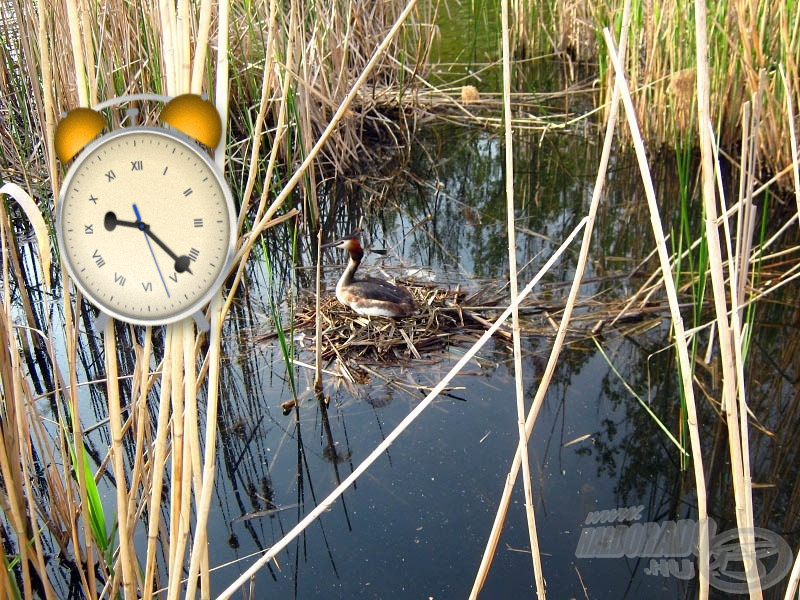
9:22:27
